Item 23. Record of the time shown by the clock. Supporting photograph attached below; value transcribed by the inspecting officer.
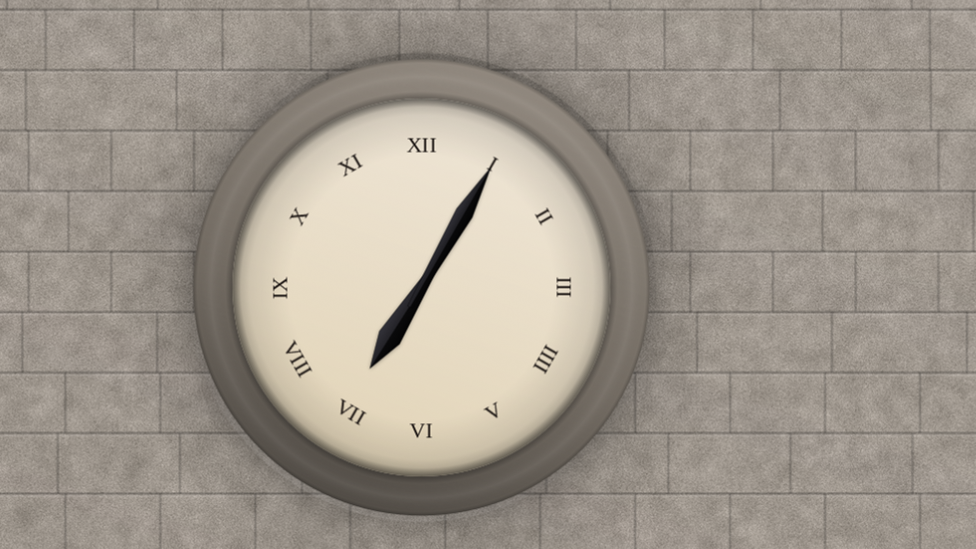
7:05
